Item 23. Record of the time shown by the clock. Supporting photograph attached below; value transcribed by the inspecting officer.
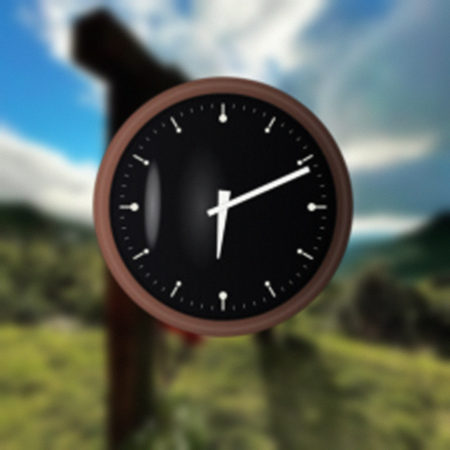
6:11
